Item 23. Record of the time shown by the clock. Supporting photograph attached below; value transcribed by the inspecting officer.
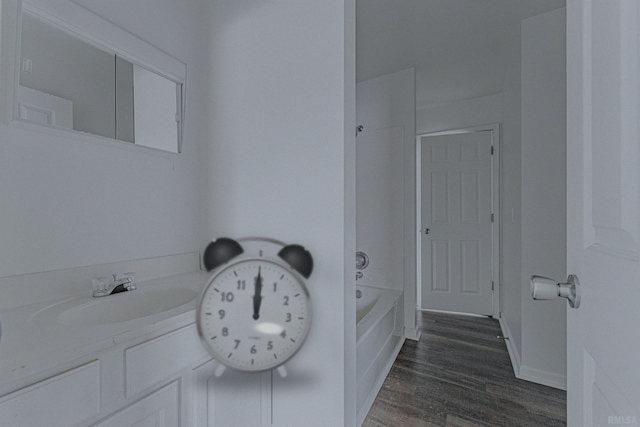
12:00
